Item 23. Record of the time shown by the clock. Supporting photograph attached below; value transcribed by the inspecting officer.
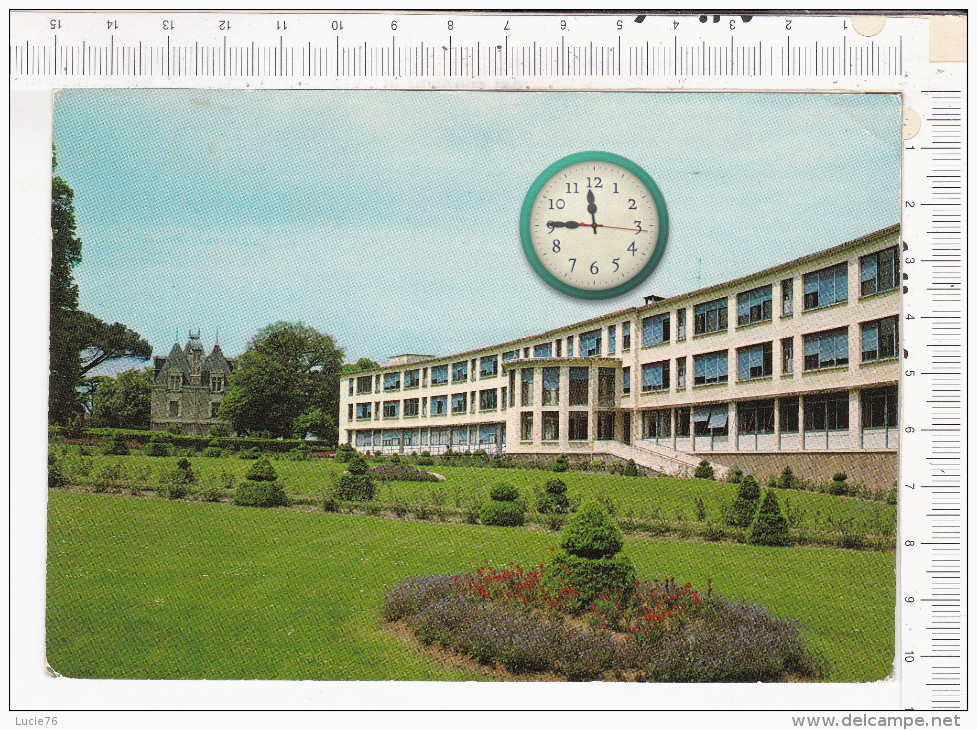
11:45:16
